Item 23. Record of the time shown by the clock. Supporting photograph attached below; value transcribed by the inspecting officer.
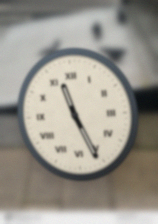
11:26
